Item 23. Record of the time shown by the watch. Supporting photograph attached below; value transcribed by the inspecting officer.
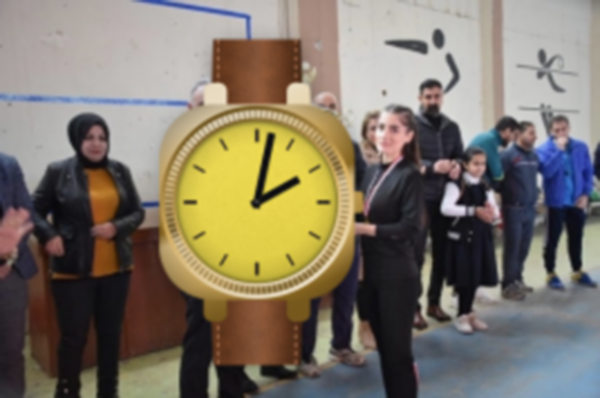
2:02
